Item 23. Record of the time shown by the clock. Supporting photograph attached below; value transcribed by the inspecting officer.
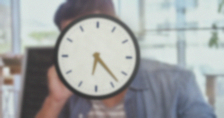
6:23
